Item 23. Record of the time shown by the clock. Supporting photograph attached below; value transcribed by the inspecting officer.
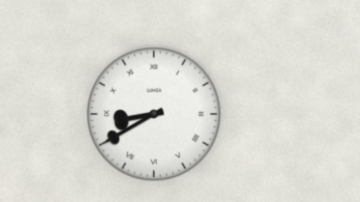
8:40
